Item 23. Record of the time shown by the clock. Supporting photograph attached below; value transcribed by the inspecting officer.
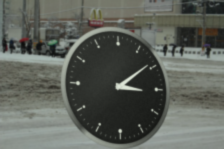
3:09
